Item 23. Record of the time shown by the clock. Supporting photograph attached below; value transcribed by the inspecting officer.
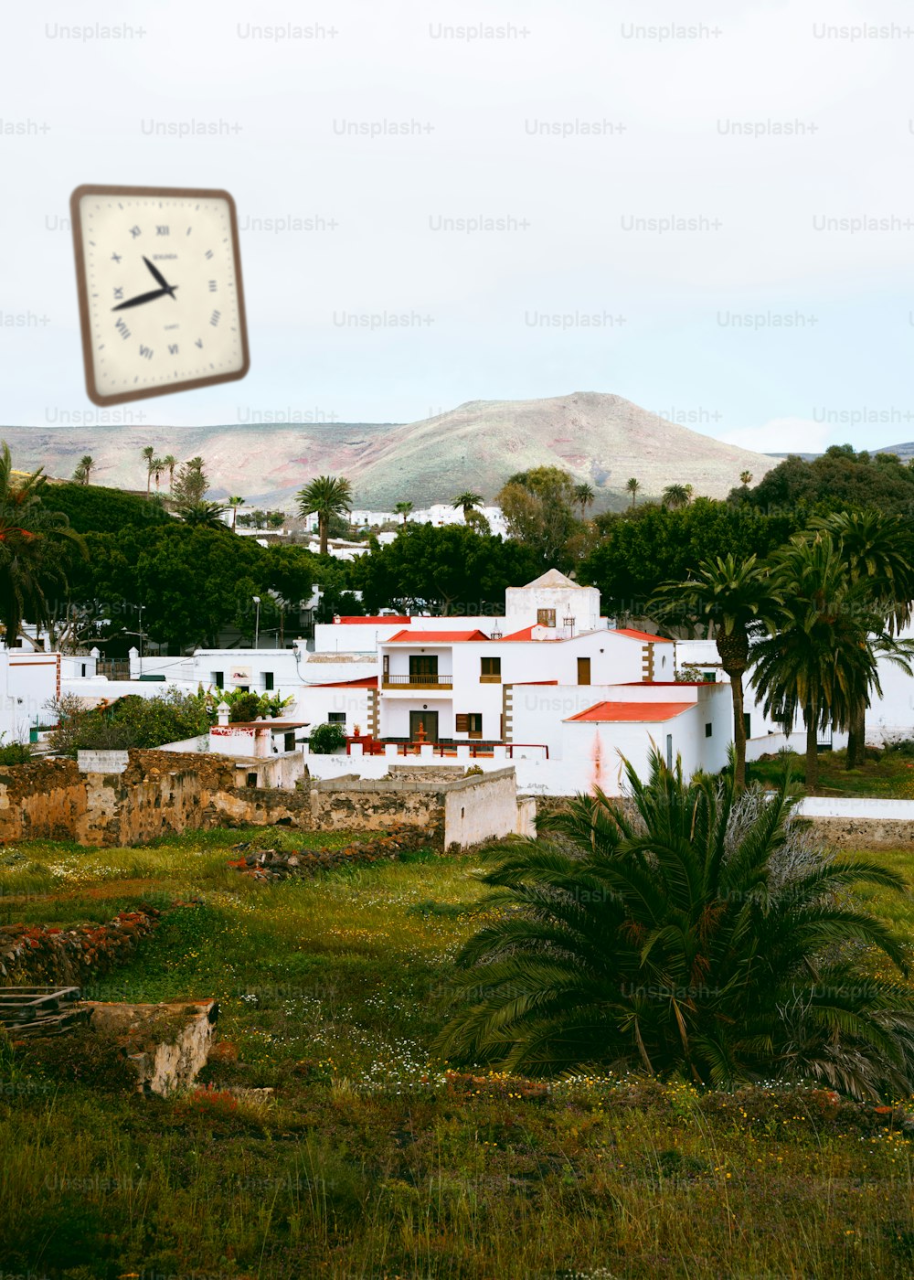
10:43
